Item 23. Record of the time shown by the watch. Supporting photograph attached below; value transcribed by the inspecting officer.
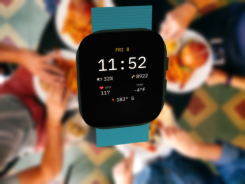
11:52
